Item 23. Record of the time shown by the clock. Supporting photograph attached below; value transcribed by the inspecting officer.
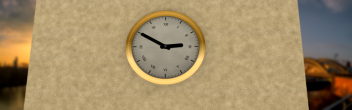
2:50
